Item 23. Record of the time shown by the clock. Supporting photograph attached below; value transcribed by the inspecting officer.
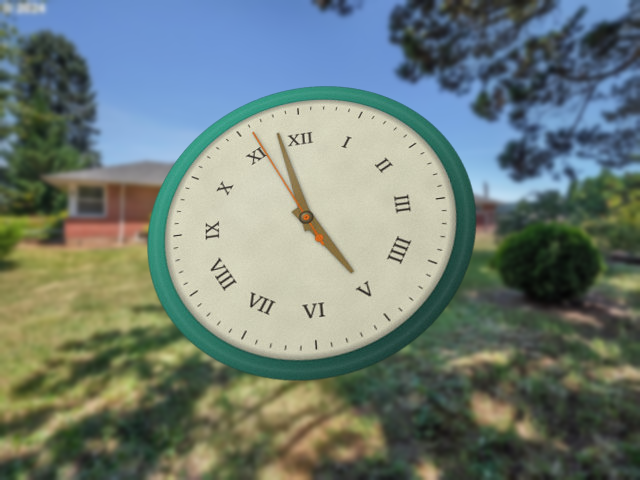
4:57:56
